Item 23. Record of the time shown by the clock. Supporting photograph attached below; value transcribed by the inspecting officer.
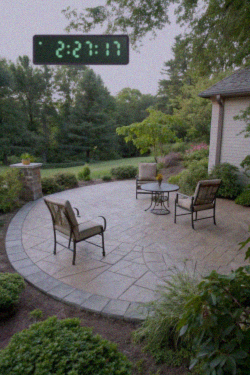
2:27:17
